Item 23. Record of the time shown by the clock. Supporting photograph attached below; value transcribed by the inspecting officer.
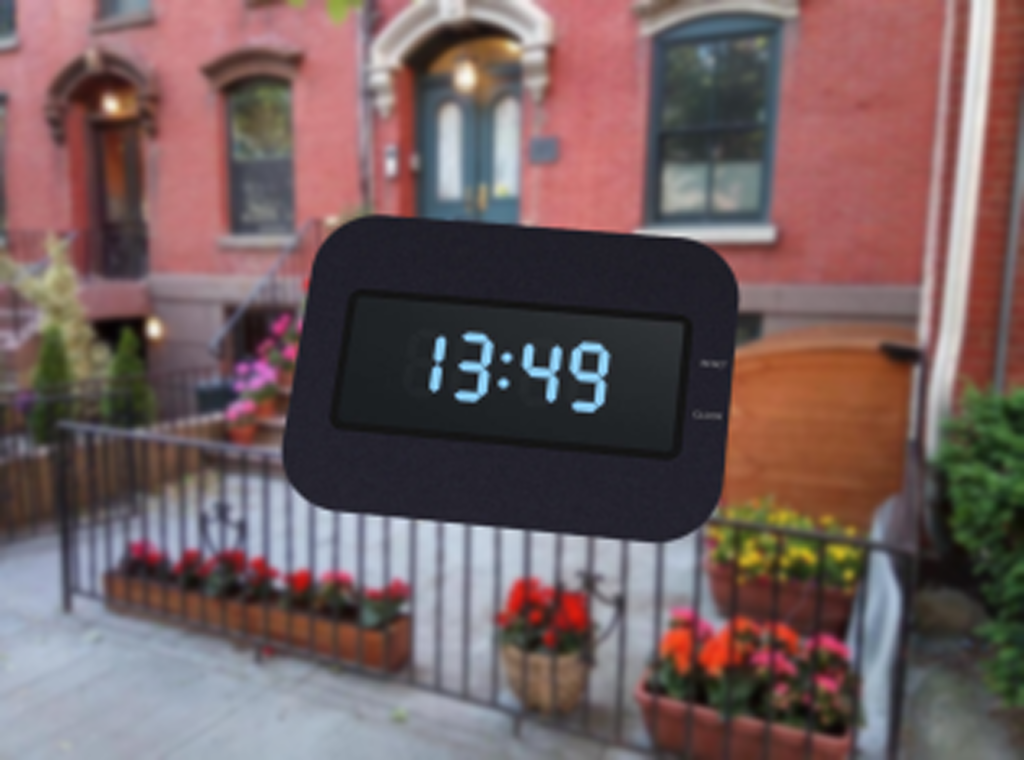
13:49
